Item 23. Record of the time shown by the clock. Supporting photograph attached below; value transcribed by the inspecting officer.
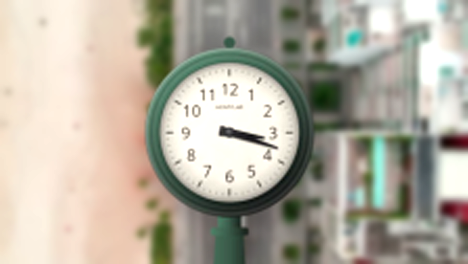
3:18
